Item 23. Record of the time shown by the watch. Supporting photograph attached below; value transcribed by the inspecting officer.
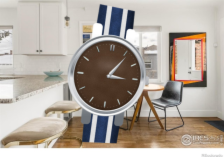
3:06
